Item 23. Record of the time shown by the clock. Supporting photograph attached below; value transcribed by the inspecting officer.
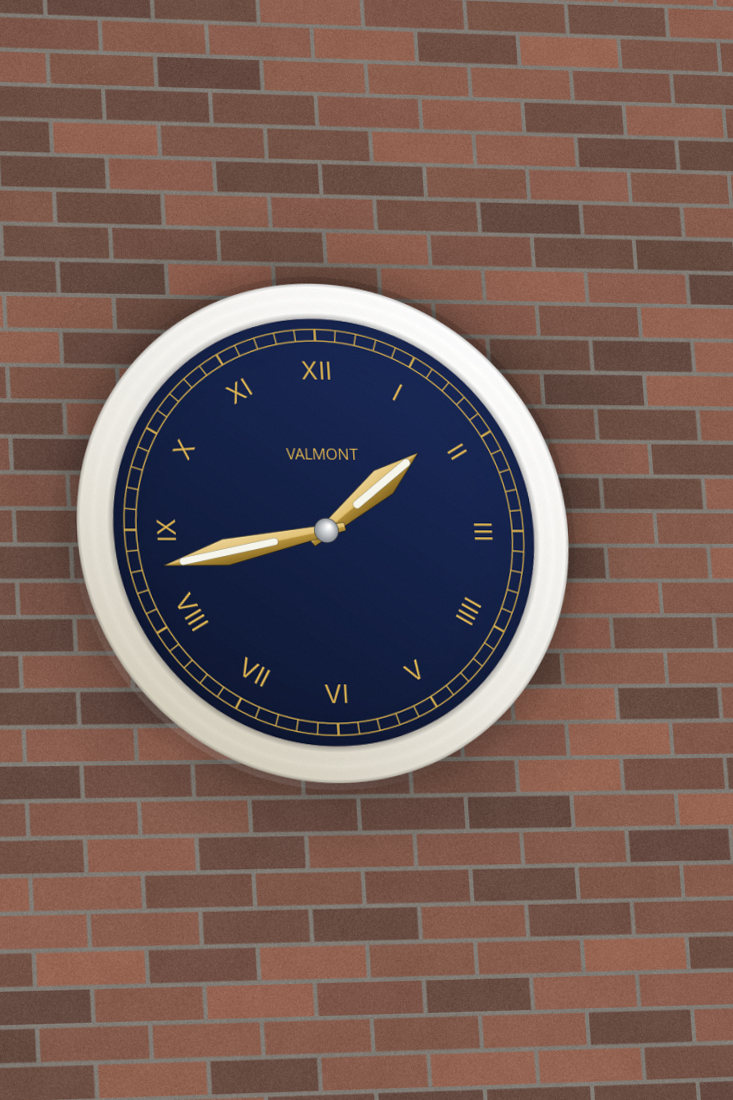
1:43
